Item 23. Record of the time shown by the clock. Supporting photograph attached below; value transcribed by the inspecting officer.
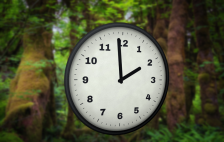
1:59
